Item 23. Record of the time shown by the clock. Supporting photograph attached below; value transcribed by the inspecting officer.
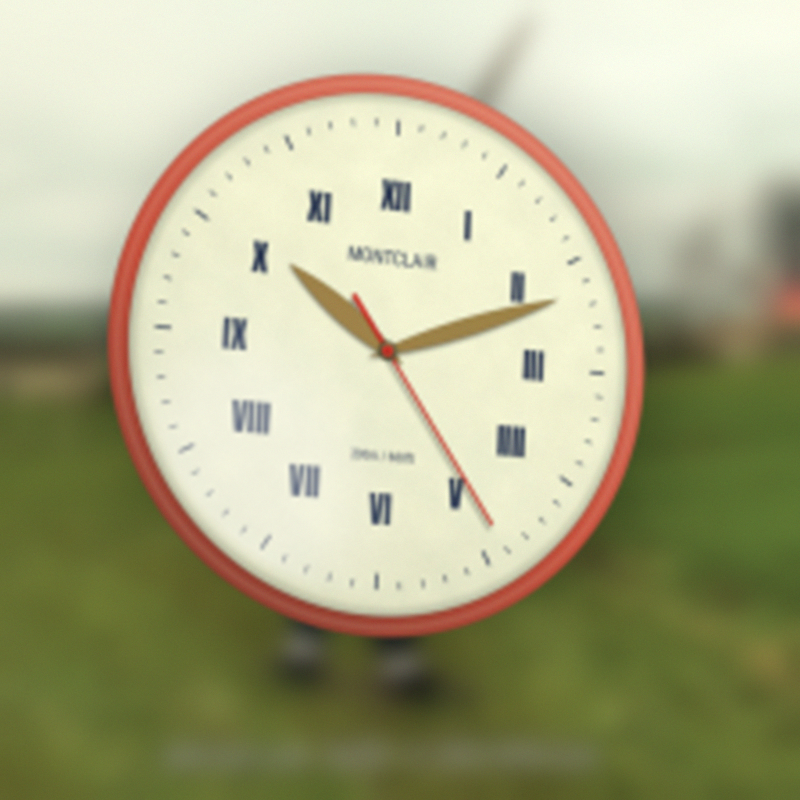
10:11:24
